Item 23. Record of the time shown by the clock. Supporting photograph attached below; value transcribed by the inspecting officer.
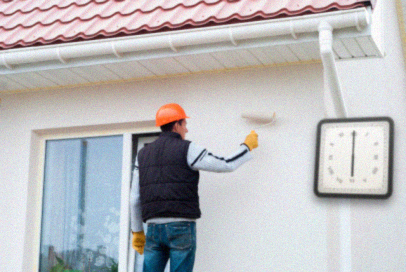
6:00
